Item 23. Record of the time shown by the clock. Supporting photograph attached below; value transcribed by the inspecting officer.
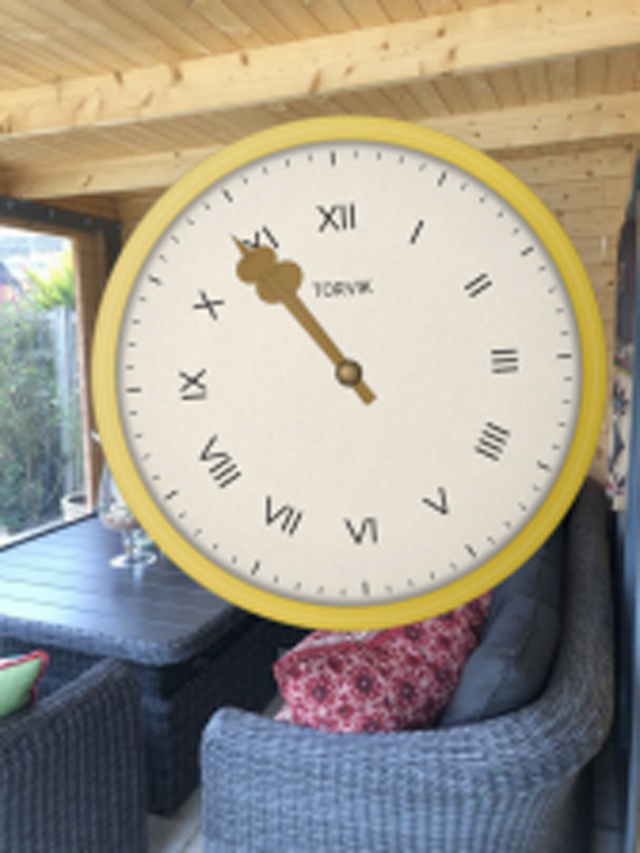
10:54
